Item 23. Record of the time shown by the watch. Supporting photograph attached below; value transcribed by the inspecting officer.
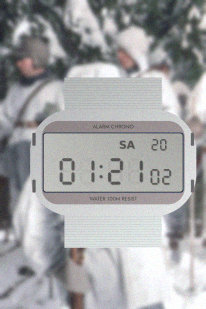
1:21:02
